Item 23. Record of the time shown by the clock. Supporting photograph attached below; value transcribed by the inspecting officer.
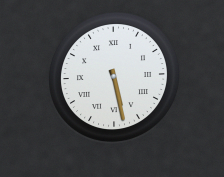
5:28
